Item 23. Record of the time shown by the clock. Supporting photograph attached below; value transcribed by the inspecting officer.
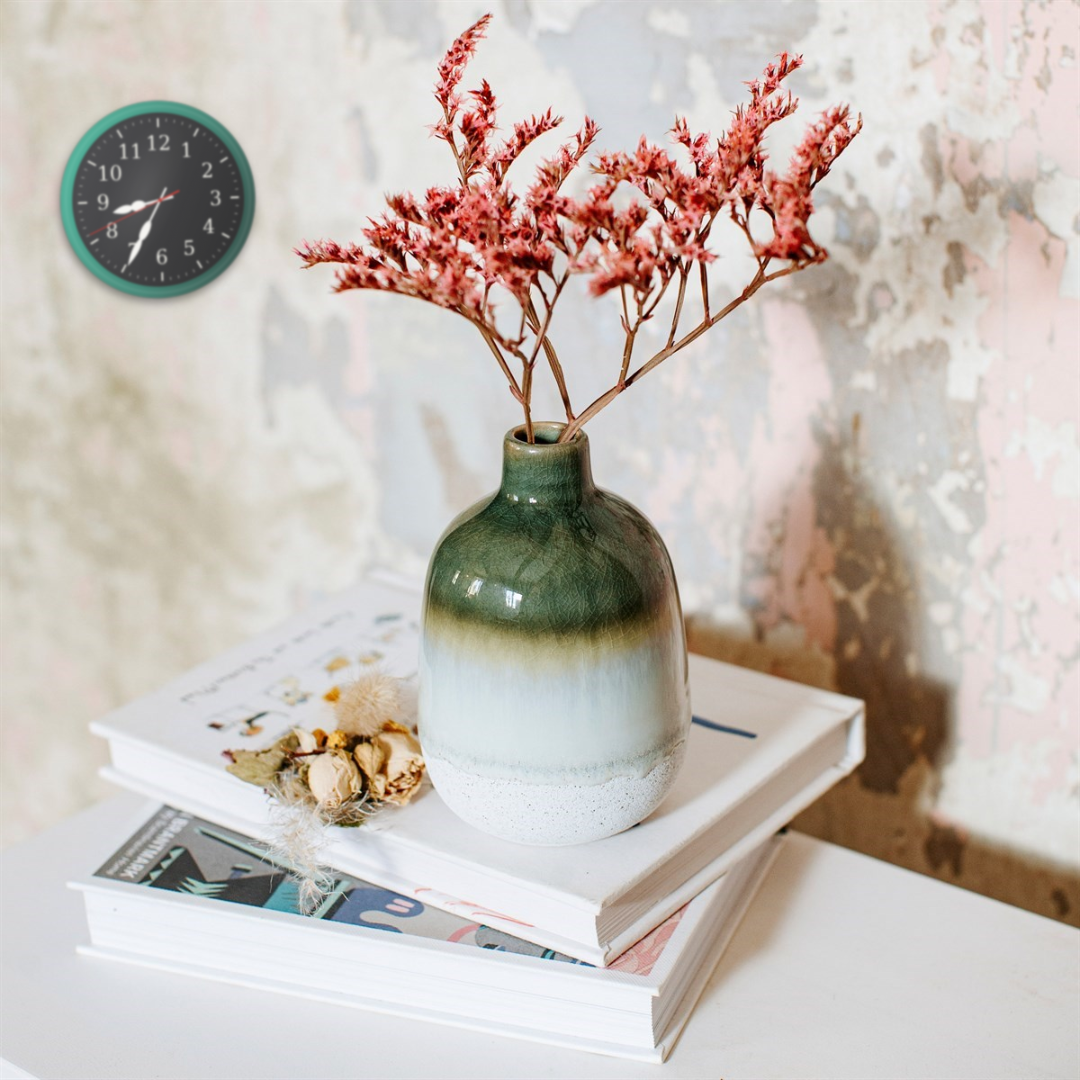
8:34:41
